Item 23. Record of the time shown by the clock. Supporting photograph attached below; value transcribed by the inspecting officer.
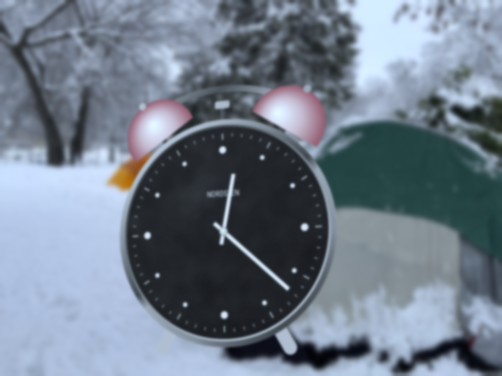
12:22
